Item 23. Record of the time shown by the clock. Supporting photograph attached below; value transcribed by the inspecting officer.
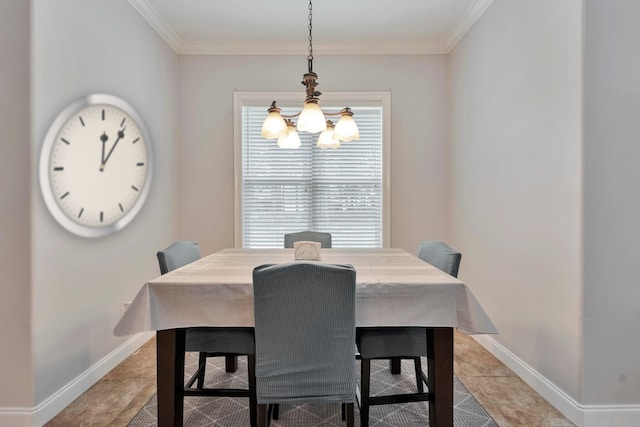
12:06
